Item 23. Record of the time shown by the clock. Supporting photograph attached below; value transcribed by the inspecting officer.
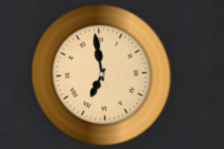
6:59
